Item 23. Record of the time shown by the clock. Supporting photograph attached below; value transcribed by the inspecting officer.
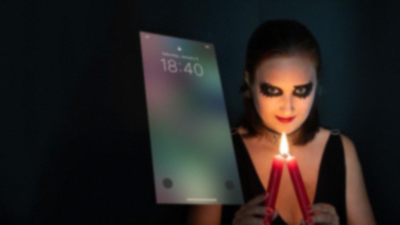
18:40
